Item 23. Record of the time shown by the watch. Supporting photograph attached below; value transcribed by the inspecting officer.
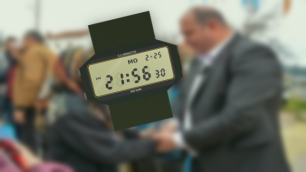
21:56:30
